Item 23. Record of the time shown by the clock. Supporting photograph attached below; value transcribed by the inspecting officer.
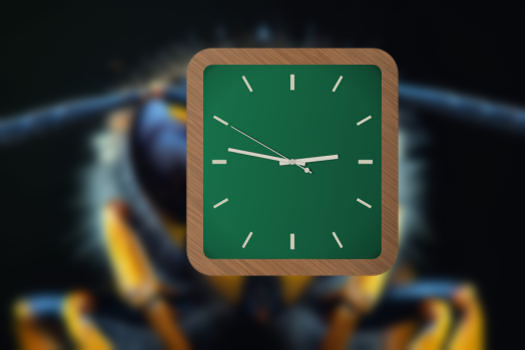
2:46:50
